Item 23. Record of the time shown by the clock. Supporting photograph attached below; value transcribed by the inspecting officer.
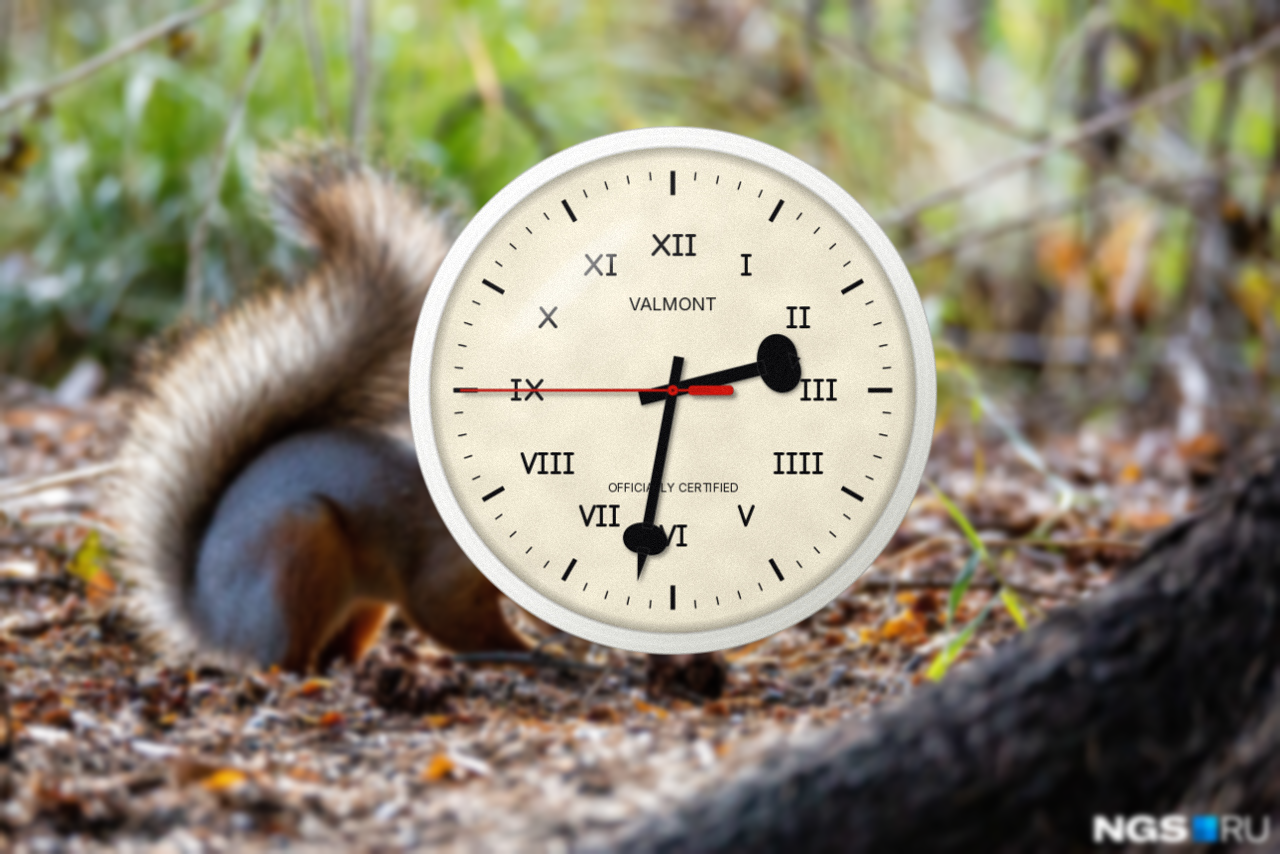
2:31:45
